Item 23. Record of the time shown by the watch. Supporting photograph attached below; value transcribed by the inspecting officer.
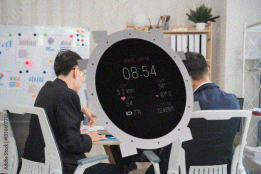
8:54
